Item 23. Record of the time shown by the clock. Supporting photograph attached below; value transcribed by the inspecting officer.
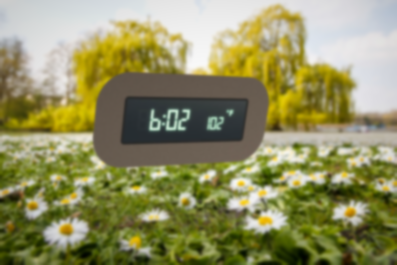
6:02
